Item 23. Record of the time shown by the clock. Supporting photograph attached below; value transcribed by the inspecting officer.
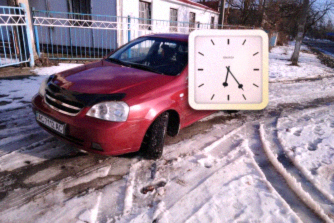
6:24
